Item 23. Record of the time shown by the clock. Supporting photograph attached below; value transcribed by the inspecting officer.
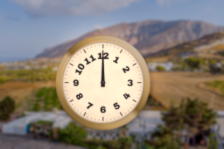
12:00
